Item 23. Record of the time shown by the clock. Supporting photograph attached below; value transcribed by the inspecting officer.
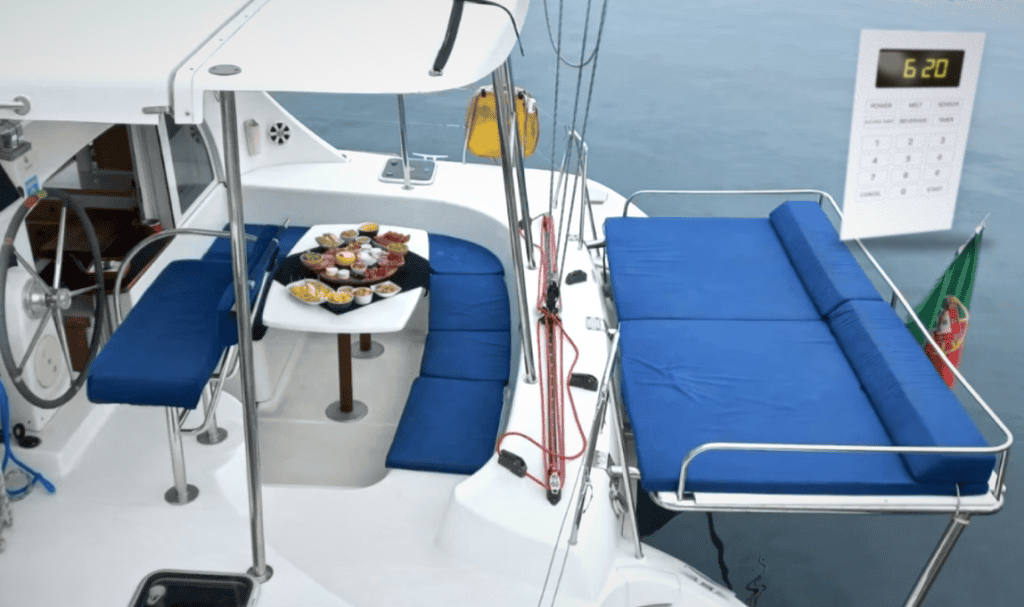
6:20
